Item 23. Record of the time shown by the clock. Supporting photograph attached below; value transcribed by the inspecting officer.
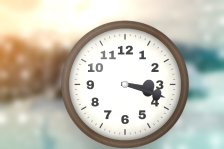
3:18
